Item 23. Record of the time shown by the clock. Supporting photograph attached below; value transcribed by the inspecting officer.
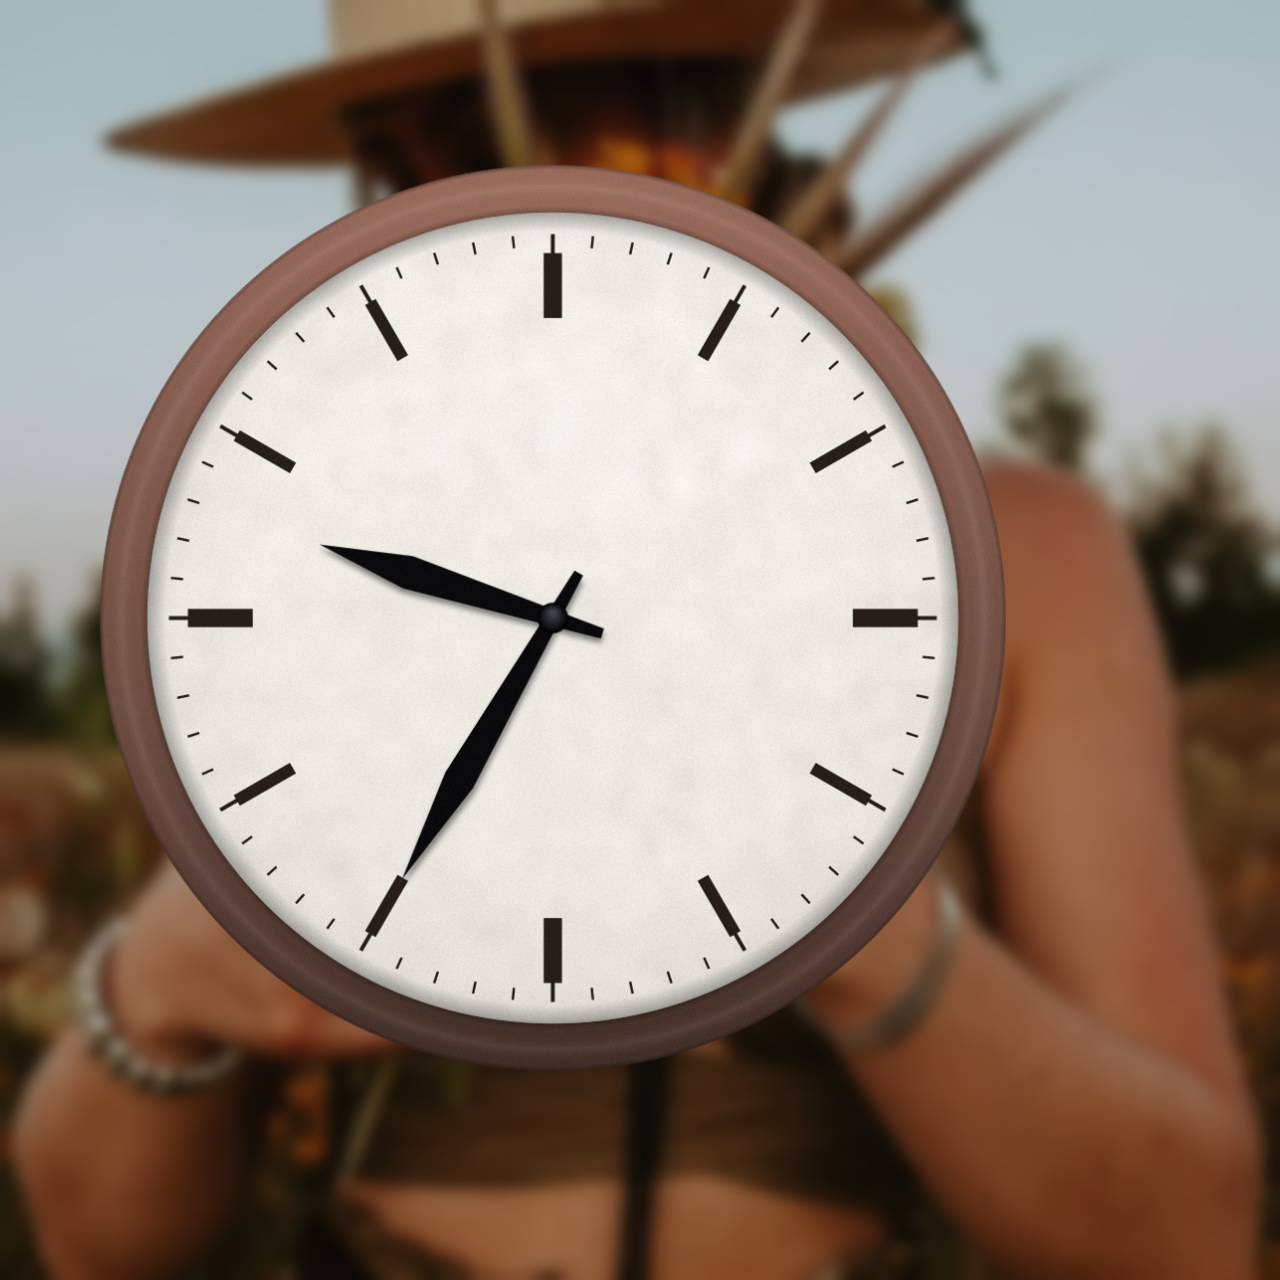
9:35
